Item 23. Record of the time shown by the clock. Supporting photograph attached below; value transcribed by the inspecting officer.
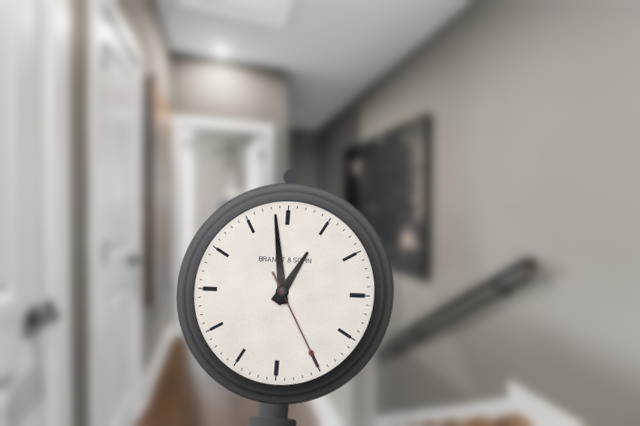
12:58:25
